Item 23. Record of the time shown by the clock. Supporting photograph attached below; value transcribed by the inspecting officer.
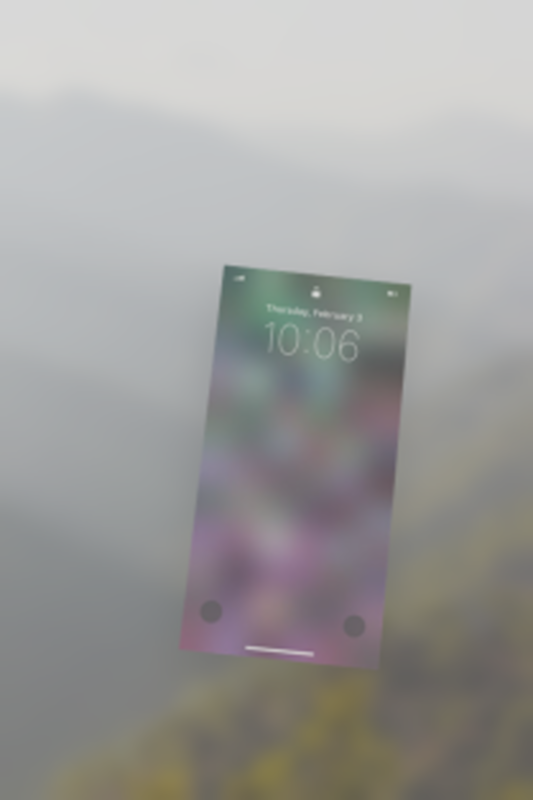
10:06
